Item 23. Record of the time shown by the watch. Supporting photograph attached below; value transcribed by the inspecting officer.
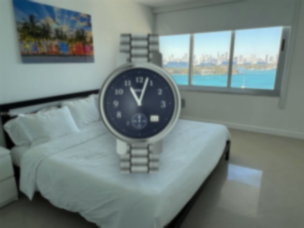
11:03
